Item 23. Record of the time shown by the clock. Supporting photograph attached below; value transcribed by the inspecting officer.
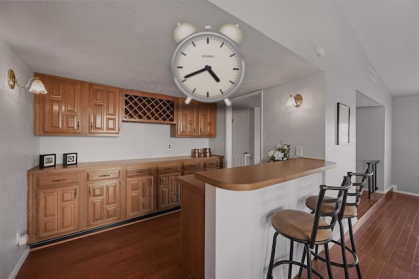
4:41
